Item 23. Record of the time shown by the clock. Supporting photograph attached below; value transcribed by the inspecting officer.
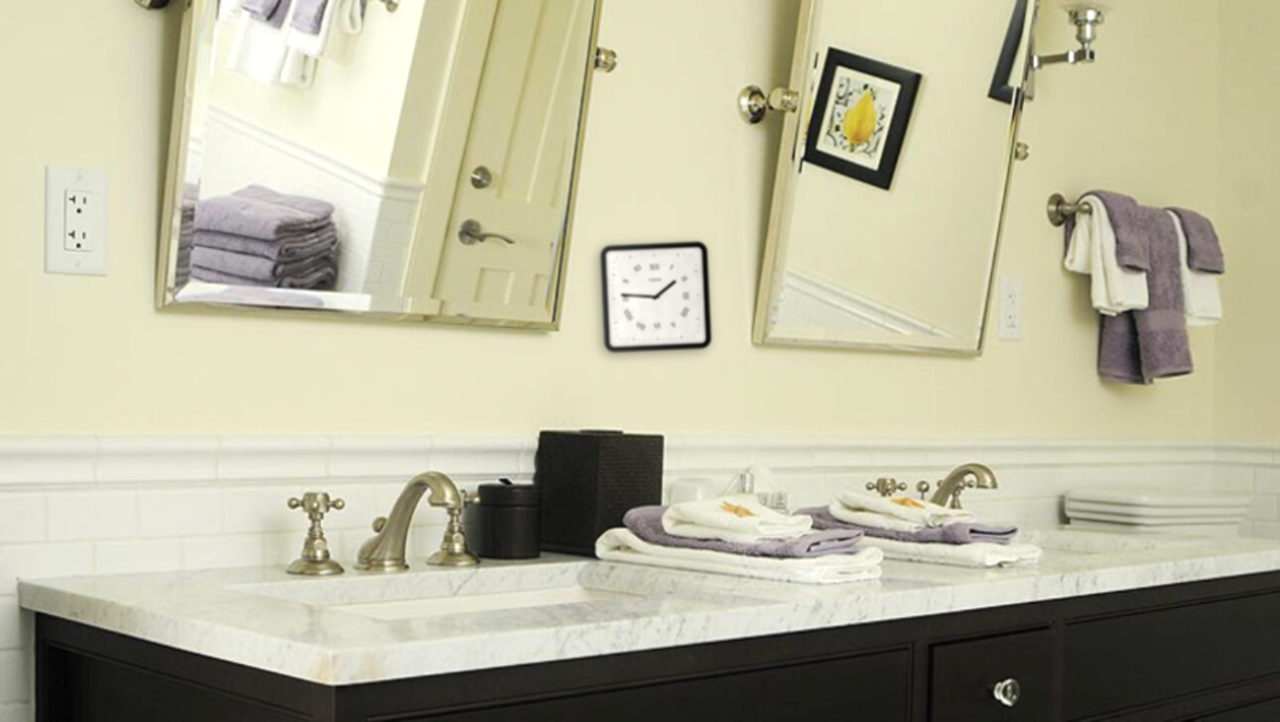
1:46
